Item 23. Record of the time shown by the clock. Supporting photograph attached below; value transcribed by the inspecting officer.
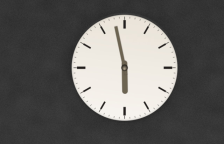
5:58
